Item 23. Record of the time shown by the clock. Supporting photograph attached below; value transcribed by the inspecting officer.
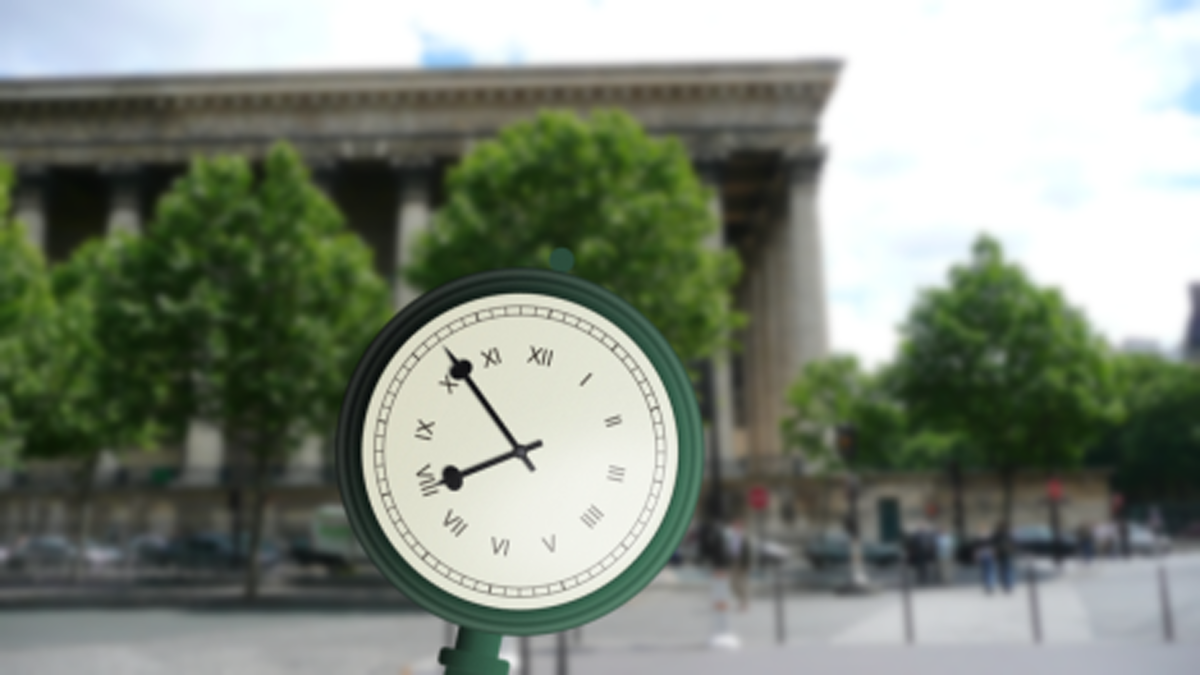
7:52
